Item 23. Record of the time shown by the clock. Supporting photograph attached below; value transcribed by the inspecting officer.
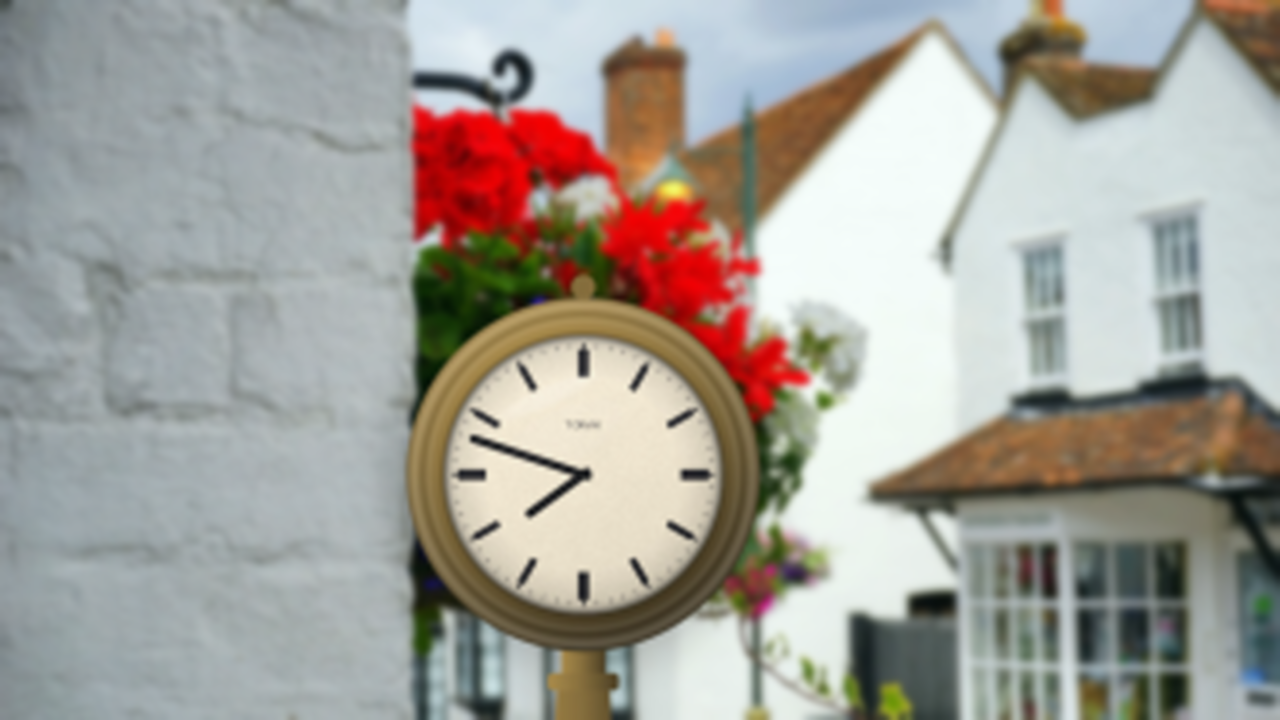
7:48
